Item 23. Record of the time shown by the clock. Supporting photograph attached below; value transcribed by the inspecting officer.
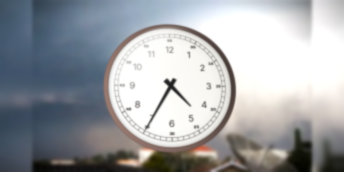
4:35
